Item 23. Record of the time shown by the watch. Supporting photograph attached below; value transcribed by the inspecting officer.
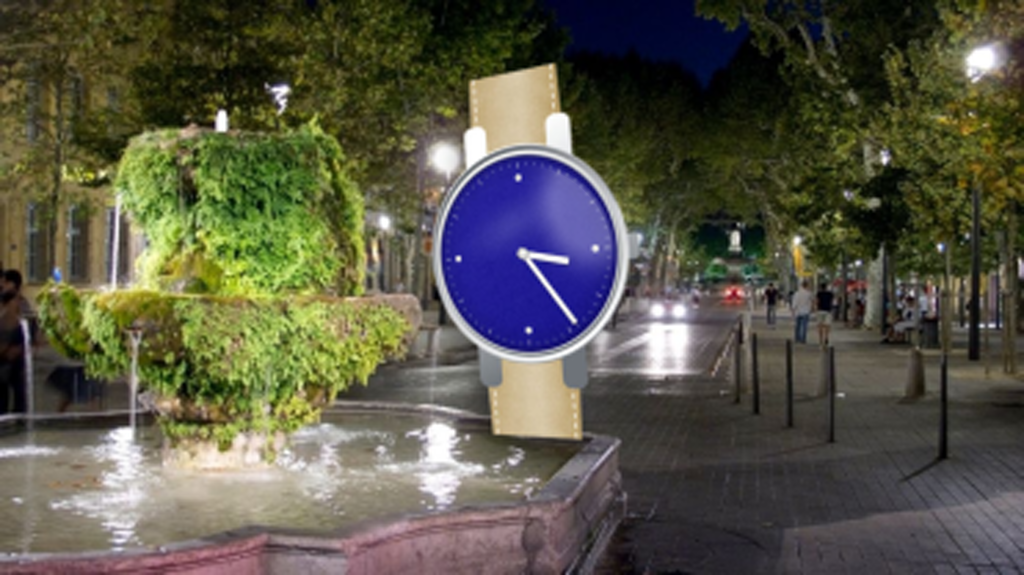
3:24
